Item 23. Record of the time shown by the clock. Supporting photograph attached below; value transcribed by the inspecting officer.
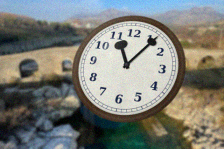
11:06
